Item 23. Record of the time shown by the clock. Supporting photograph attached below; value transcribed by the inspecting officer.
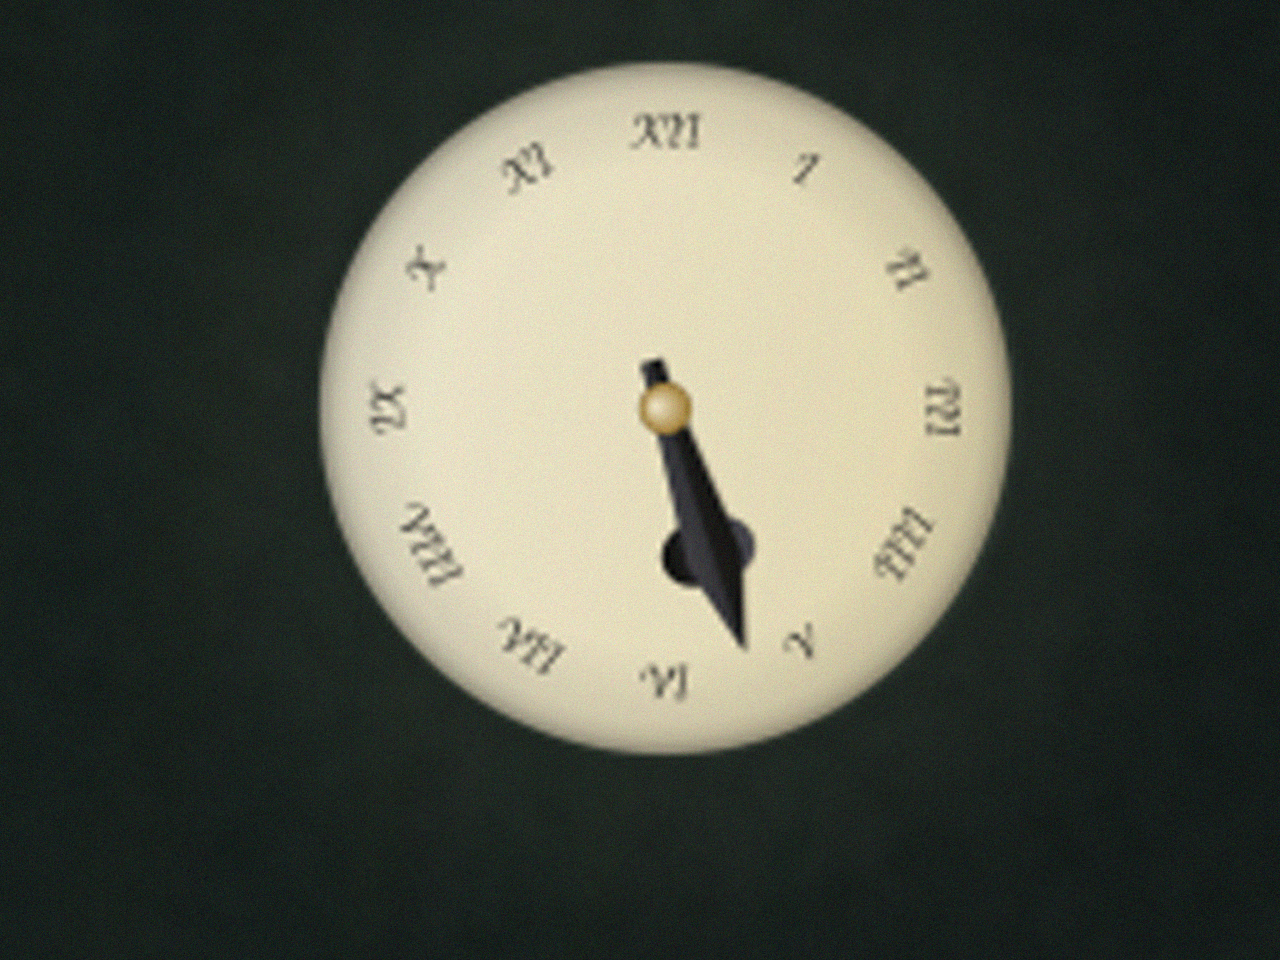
5:27
